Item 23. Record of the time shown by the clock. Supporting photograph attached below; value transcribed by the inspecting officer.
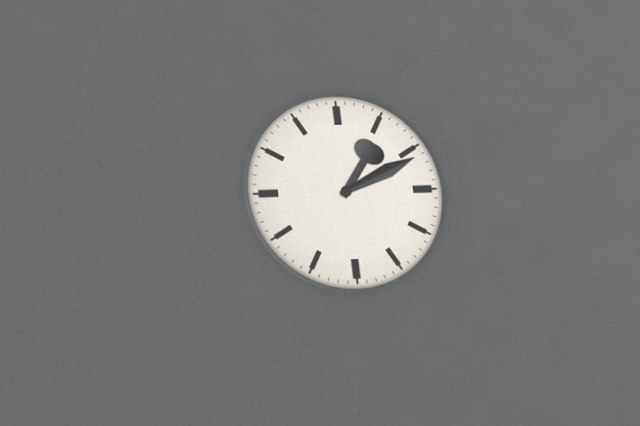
1:11
